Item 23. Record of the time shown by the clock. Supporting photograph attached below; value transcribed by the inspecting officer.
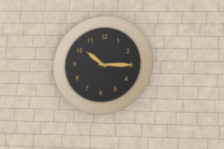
10:15
